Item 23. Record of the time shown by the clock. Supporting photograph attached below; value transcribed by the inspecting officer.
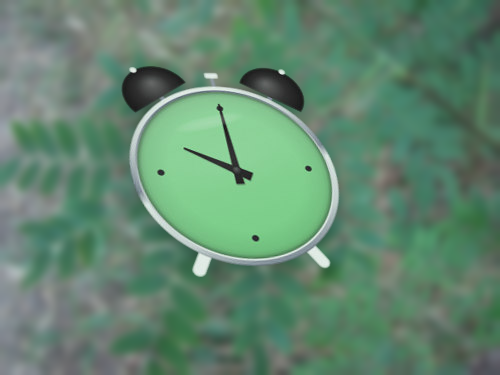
10:00
